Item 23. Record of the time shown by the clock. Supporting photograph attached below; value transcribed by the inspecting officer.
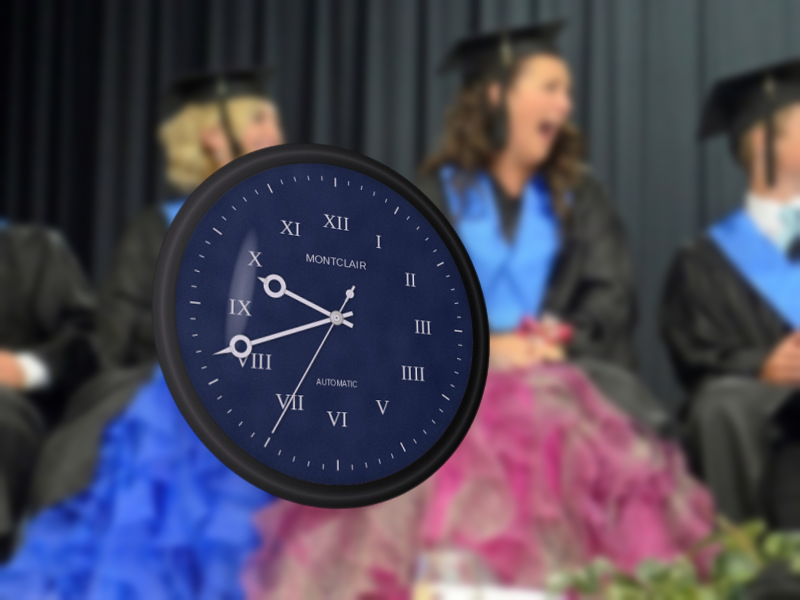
9:41:35
